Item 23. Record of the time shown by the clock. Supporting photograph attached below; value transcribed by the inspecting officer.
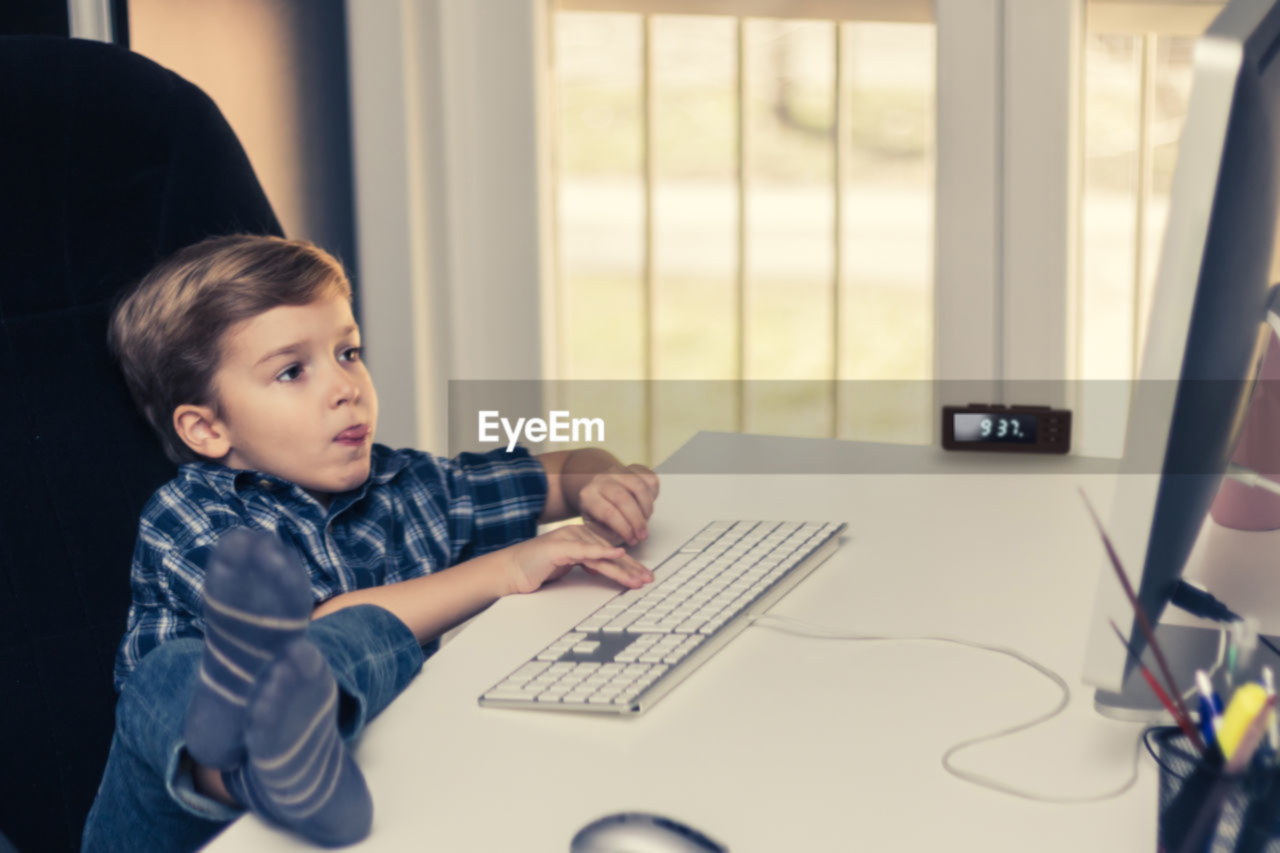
9:37
